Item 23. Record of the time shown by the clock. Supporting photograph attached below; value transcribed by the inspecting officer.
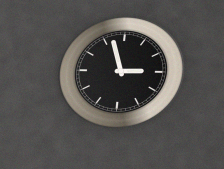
2:57
